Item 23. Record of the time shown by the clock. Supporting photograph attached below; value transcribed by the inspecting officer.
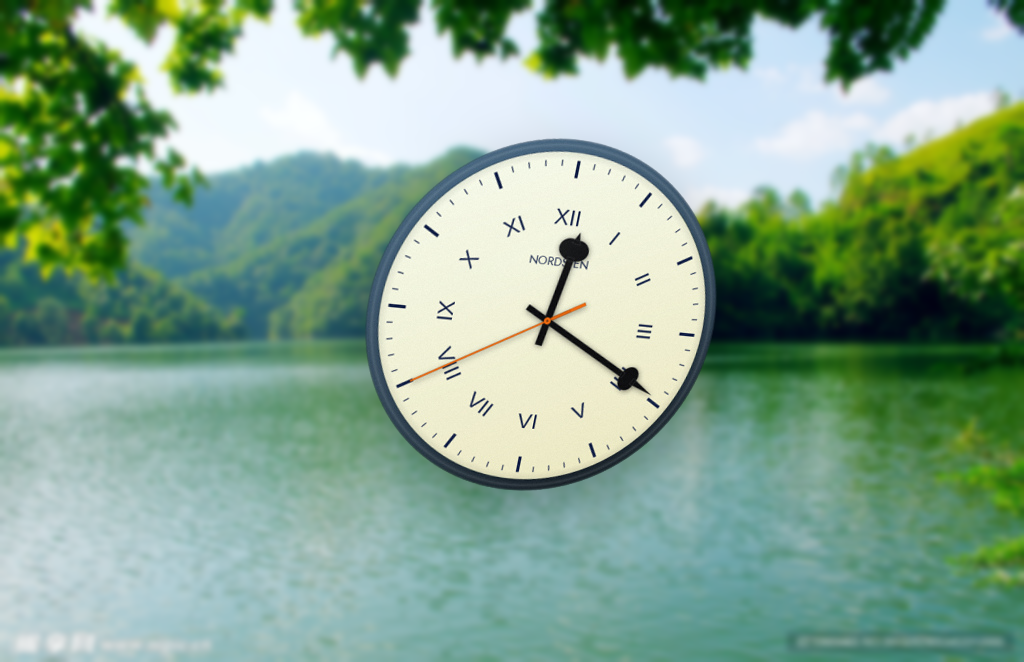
12:19:40
